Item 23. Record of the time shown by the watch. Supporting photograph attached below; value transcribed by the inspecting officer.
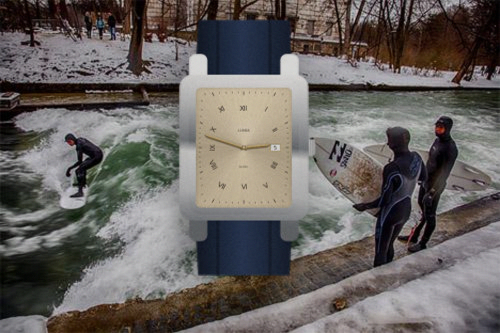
2:48
